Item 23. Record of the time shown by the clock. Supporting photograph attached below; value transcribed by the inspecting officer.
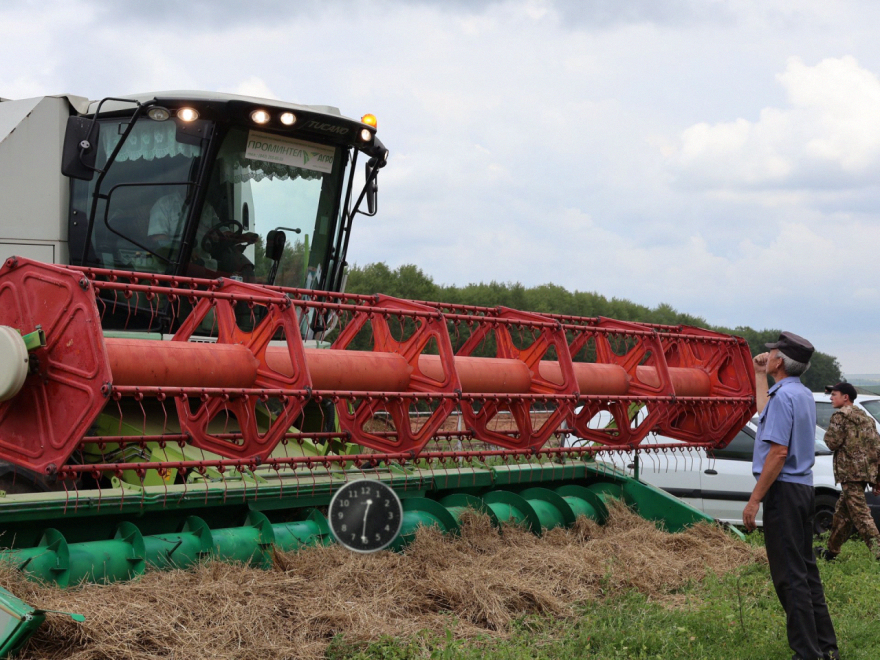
12:31
